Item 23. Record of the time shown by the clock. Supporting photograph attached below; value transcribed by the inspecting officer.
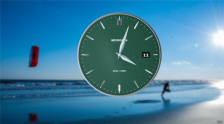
4:03
